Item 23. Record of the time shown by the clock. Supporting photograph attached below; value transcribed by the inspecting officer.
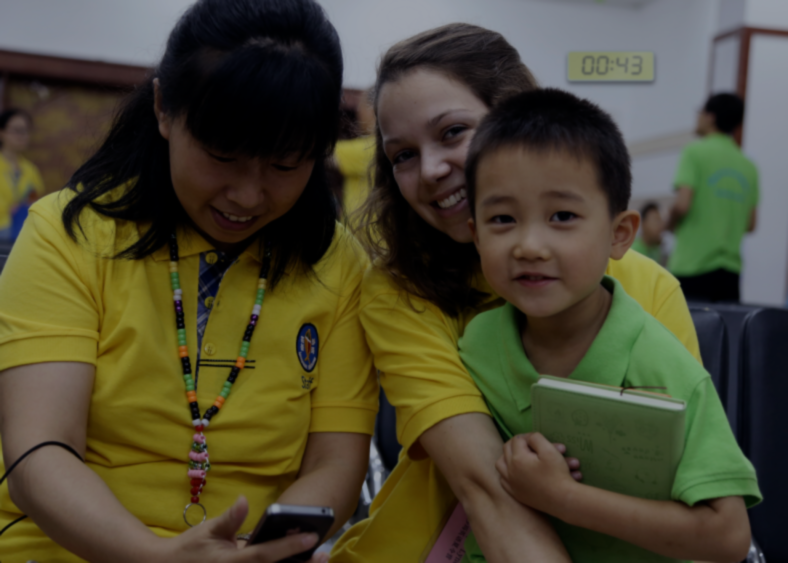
0:43
